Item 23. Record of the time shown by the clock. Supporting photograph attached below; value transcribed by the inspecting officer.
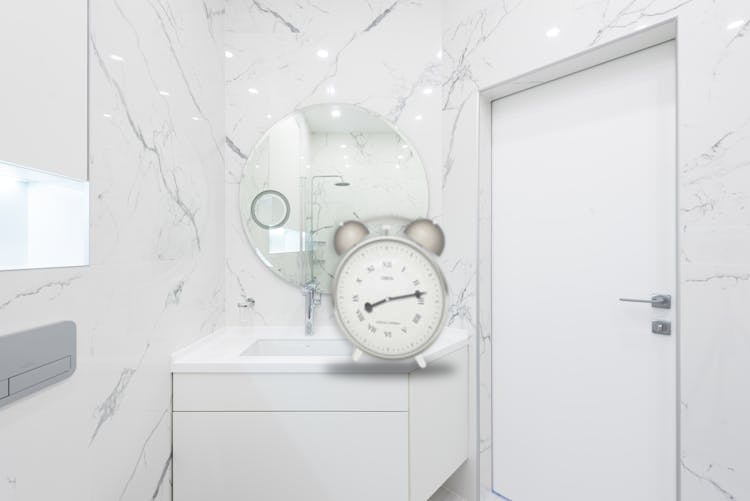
8:13
